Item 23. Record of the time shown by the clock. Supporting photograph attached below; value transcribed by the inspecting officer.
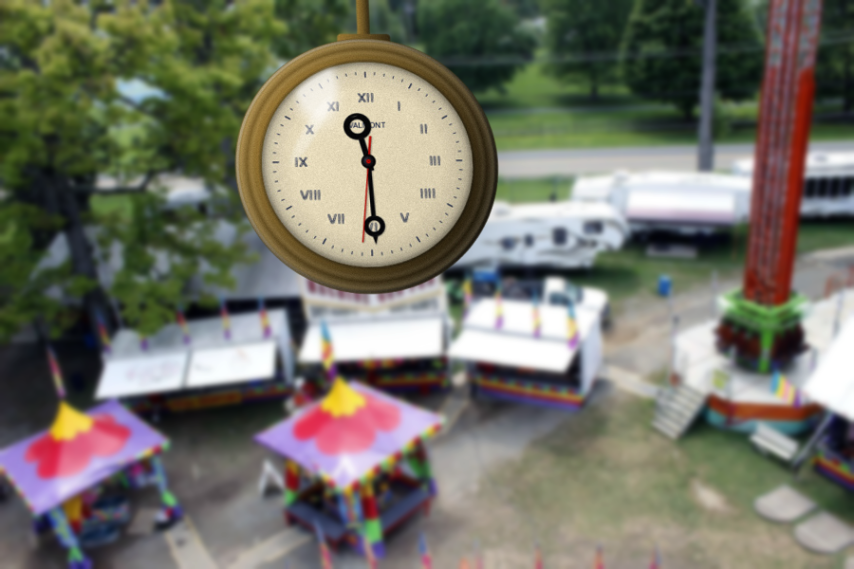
11:29:31
